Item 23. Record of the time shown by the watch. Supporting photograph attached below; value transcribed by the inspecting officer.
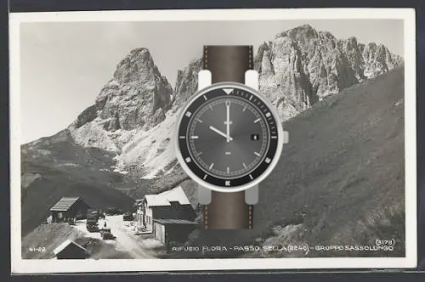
10:00
